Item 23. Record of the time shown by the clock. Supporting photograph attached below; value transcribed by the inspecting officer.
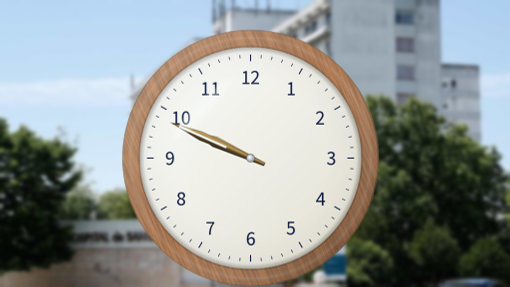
9:49
